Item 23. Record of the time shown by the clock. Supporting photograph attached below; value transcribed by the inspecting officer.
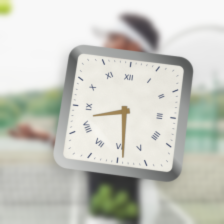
8:29
